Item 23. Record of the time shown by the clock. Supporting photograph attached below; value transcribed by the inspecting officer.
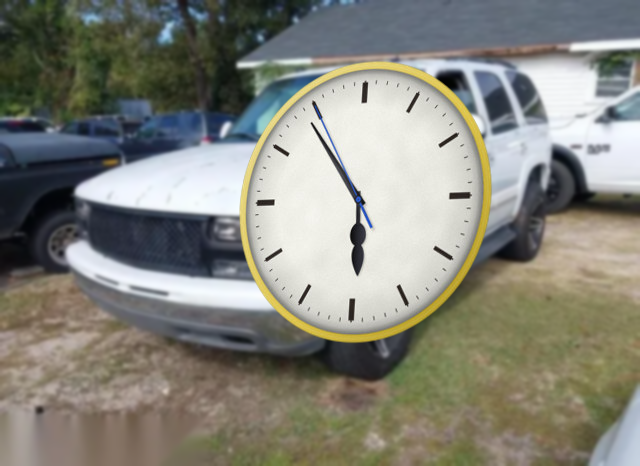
5:53:55
